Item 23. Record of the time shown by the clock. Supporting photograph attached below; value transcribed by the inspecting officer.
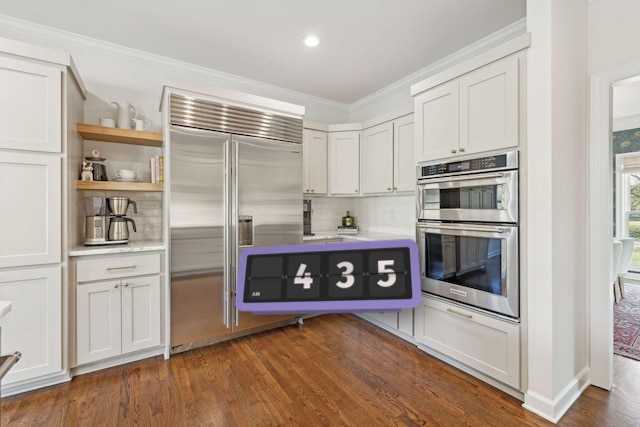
4:35
